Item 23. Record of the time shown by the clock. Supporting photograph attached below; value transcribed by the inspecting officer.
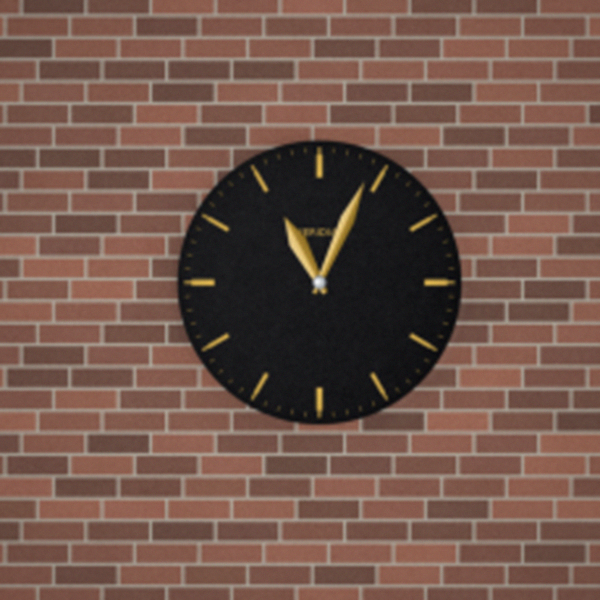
11:04
